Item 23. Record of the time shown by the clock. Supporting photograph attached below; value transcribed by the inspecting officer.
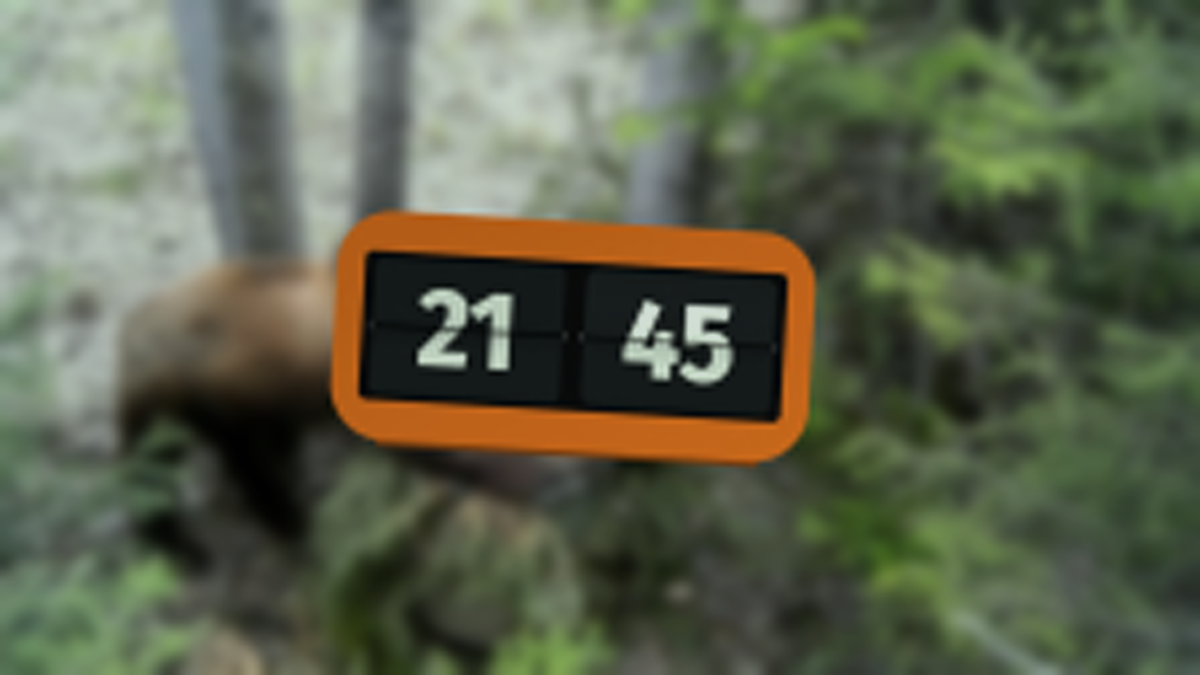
21:45
